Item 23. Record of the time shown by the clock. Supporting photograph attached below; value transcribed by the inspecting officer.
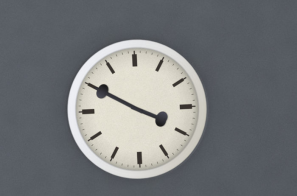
3:50
